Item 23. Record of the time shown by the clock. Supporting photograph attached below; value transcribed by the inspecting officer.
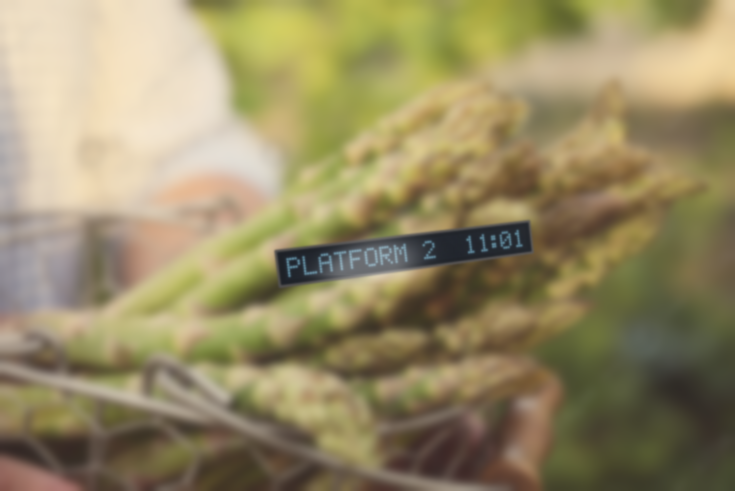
11:01
